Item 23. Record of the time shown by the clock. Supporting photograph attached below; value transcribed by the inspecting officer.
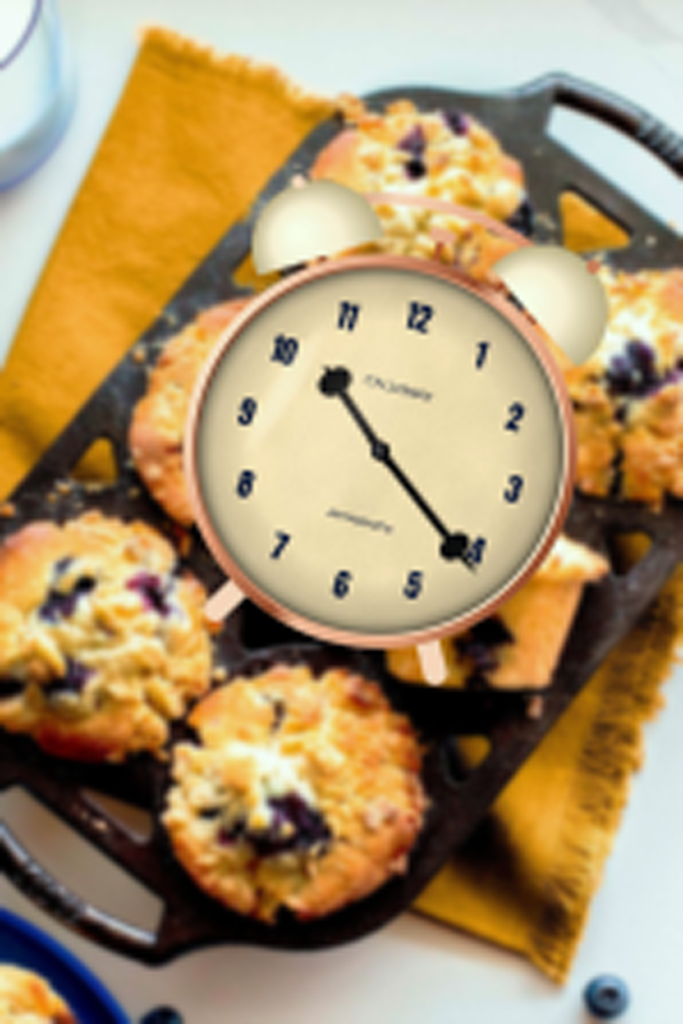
10:21
